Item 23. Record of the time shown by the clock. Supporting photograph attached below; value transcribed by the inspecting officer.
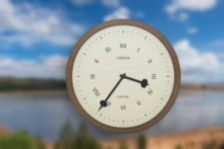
3:36
